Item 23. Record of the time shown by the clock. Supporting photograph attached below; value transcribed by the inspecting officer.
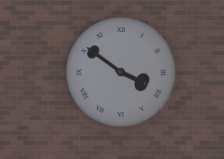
3:51
